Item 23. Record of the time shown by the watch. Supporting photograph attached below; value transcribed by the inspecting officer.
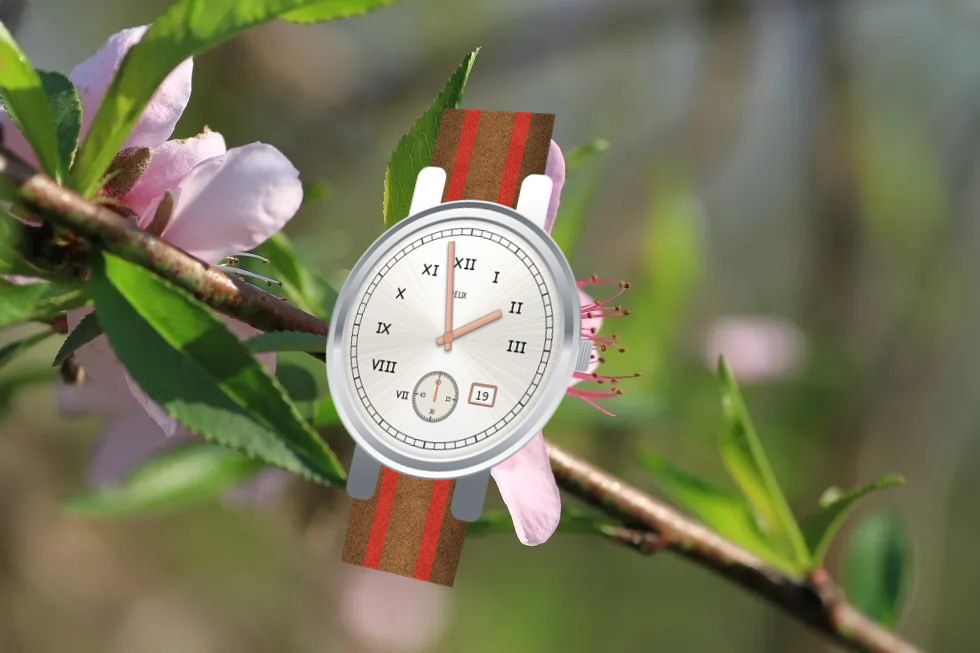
1:58
